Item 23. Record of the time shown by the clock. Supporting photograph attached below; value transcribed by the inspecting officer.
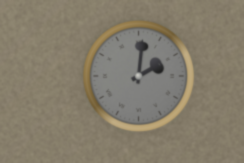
2:01
